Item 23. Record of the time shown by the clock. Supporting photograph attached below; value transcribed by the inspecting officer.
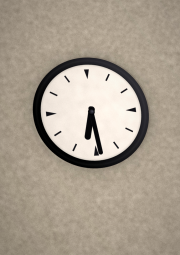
6:29
